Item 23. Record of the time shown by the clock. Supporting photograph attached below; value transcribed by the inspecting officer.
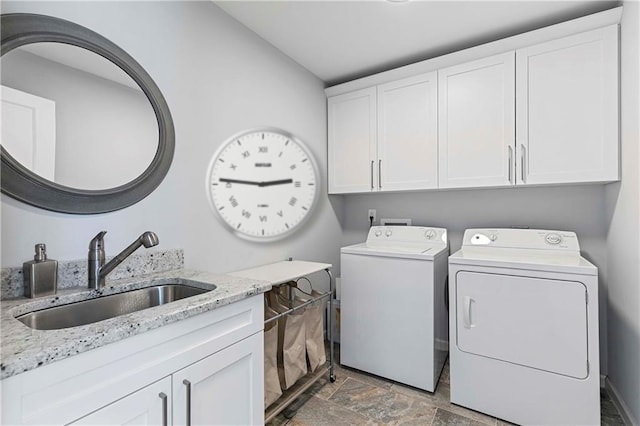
2:46
